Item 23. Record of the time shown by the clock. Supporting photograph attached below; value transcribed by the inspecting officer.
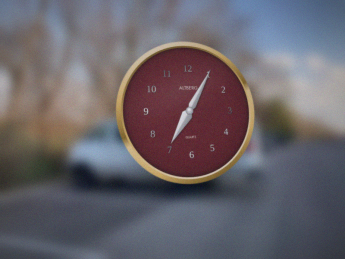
7:05
